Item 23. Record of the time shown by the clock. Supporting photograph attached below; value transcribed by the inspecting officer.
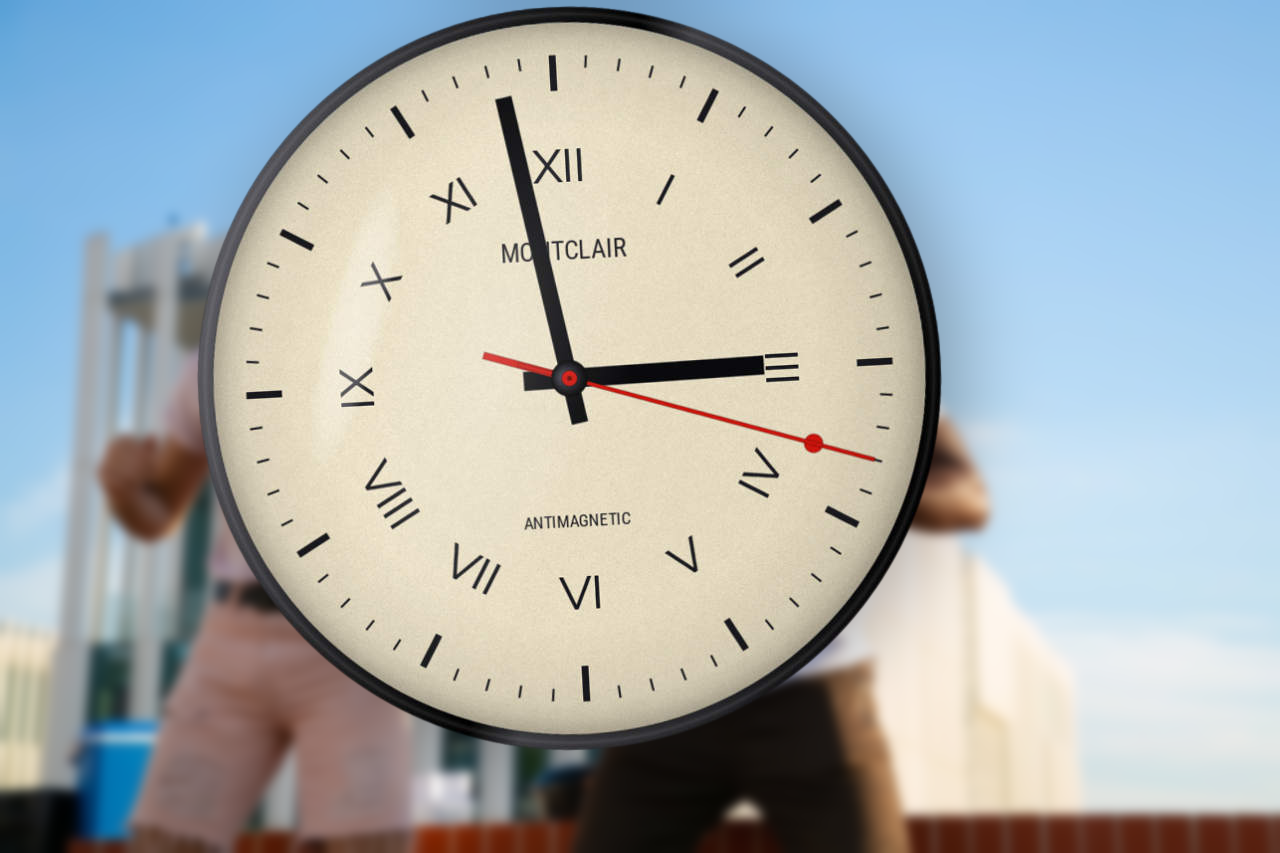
2:58:18
